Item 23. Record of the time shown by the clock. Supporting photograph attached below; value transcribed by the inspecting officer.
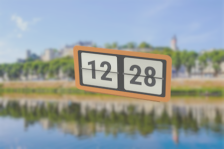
12:28
